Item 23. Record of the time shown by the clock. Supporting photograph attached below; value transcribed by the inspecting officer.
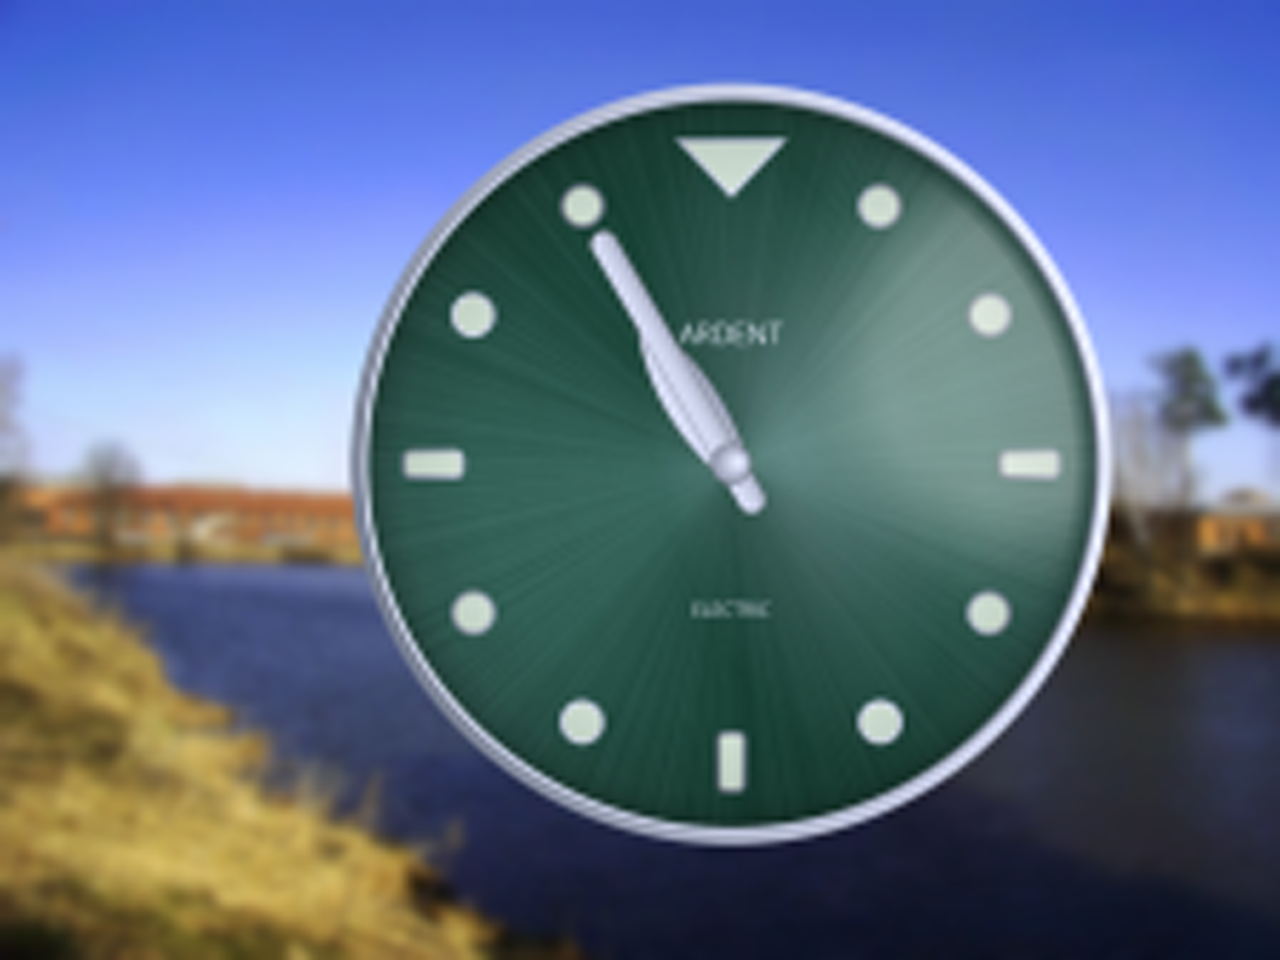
10:55
